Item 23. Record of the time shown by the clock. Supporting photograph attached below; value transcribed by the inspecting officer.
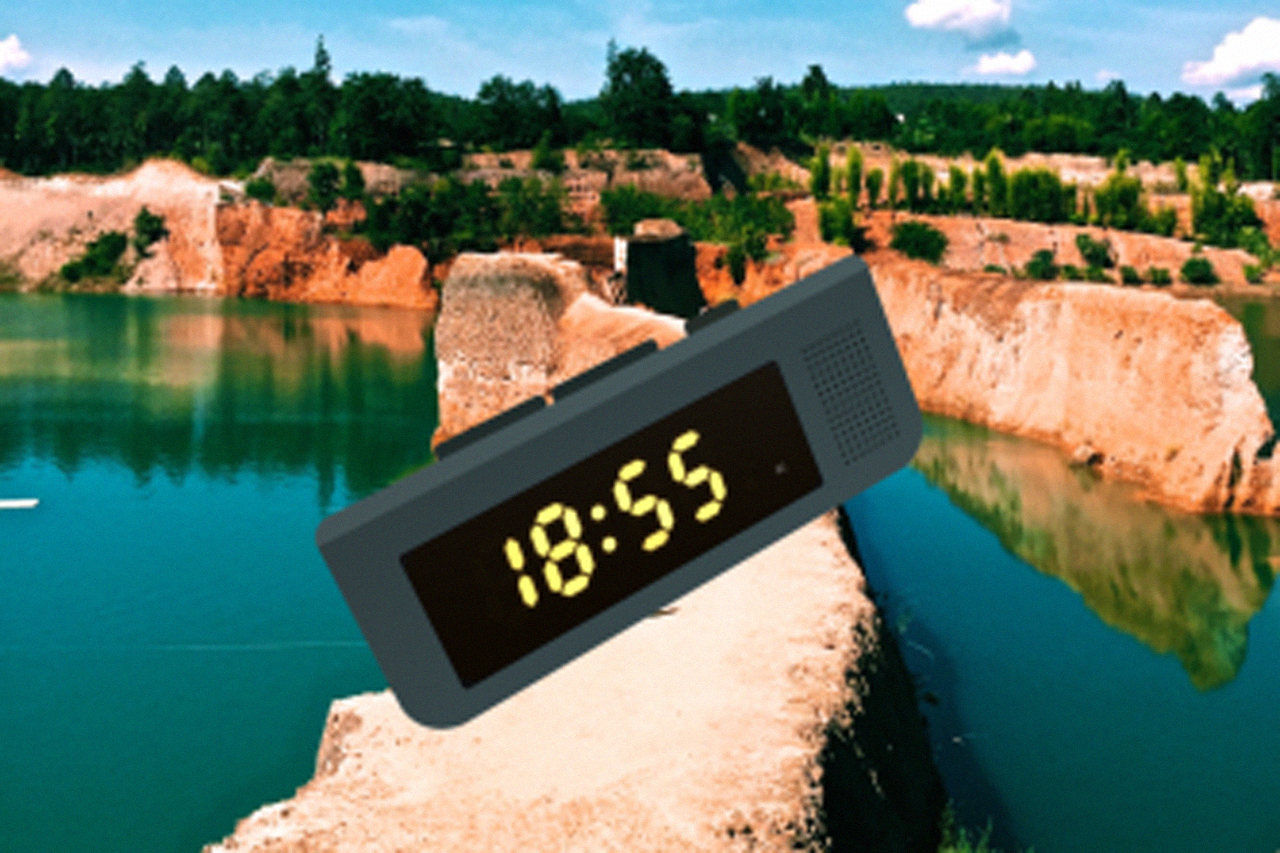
18:55
